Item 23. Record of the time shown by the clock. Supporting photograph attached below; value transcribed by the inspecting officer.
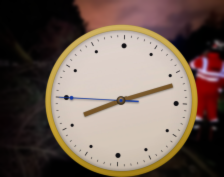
8:11:45
